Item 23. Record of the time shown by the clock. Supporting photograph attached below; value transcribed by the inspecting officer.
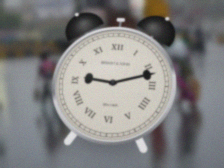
9:12
